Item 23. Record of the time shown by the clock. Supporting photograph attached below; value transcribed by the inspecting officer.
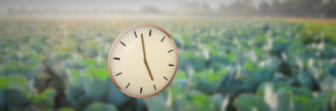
4:57
